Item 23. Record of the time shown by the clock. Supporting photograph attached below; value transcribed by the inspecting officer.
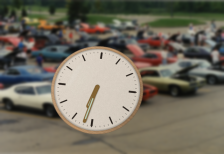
6:32
